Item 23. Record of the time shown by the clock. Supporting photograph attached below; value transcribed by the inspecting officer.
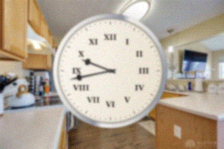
9:43
